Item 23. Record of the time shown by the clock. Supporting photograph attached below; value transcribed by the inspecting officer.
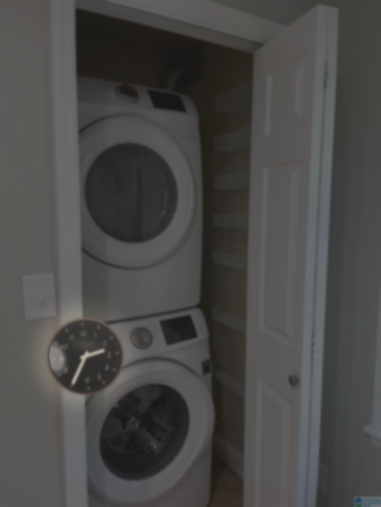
2:35
